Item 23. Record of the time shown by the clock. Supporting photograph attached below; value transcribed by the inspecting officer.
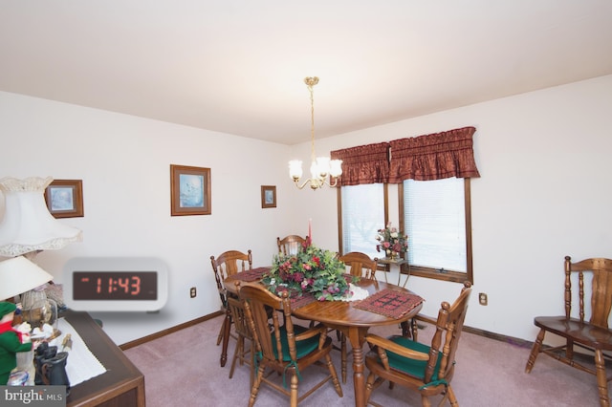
11:43
